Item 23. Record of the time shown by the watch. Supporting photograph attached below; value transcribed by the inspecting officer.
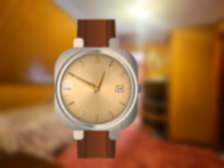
12:50
